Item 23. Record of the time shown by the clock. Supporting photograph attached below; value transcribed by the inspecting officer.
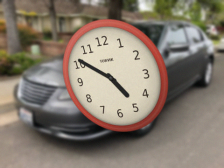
4:51
